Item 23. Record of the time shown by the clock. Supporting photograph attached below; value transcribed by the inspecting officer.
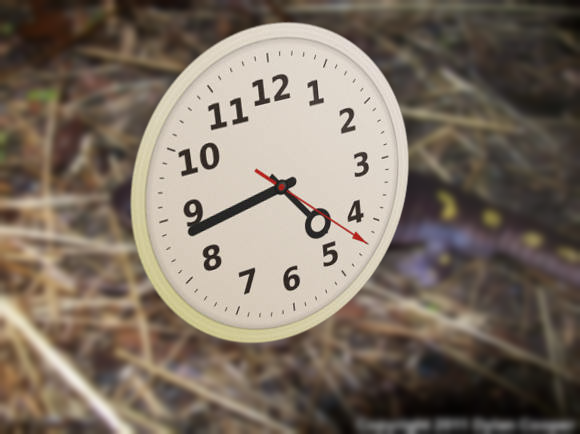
4:43:22
